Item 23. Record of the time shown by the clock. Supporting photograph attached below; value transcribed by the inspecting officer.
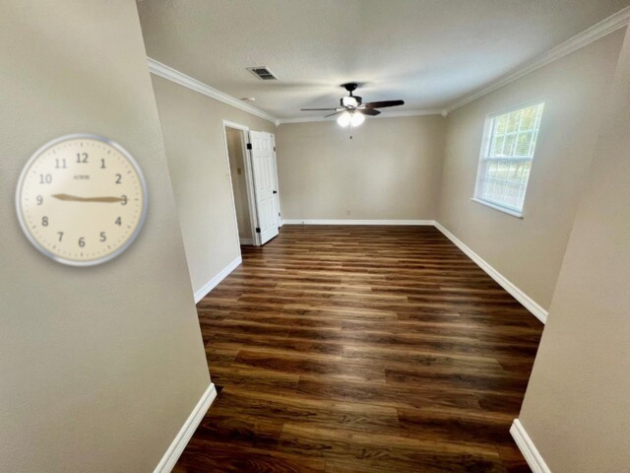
9:15
